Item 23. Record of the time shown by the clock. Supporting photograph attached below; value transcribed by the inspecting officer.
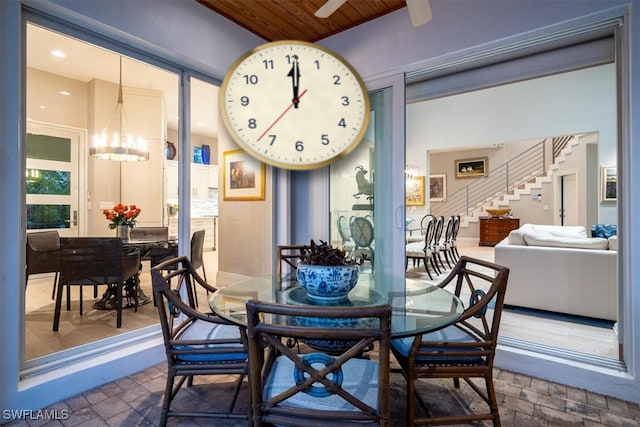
12:00:37
